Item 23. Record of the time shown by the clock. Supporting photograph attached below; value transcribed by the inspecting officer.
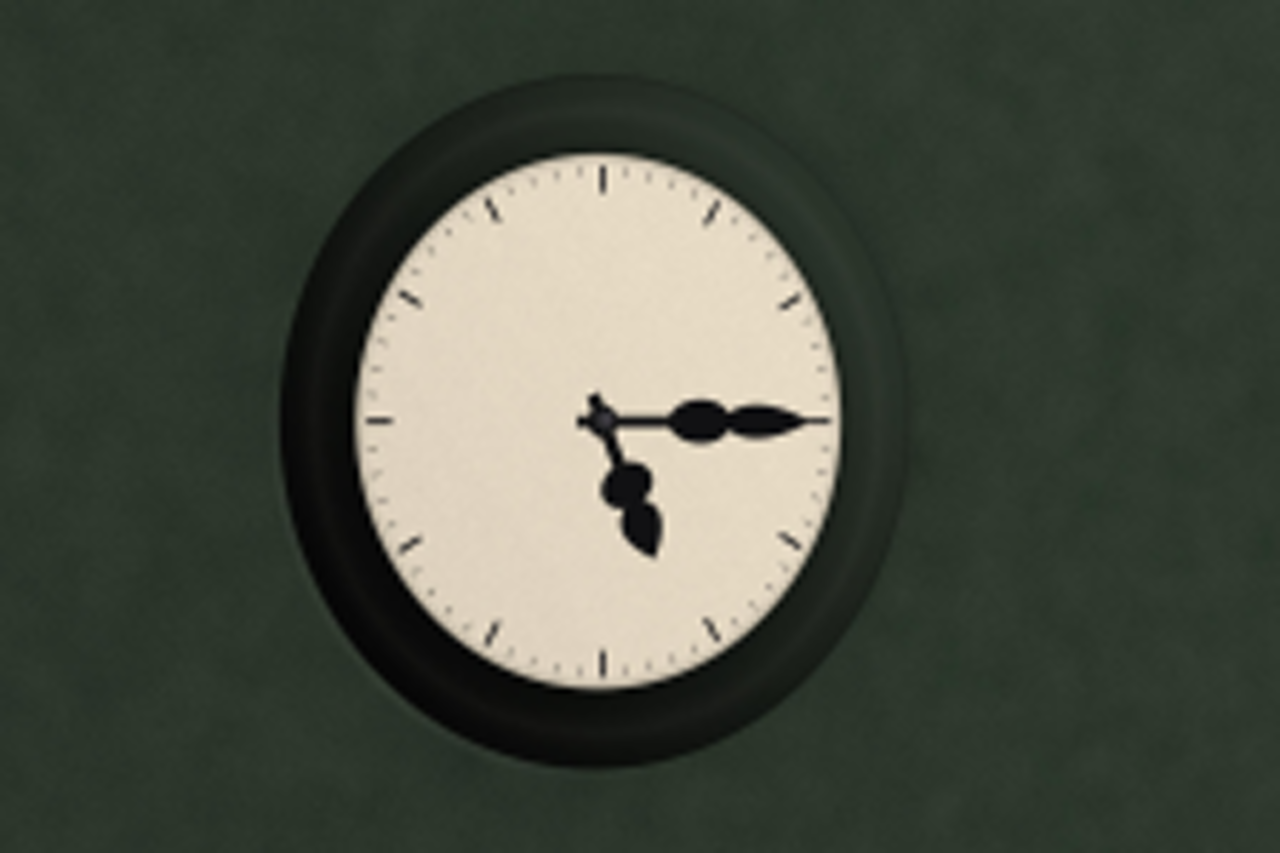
5:15
